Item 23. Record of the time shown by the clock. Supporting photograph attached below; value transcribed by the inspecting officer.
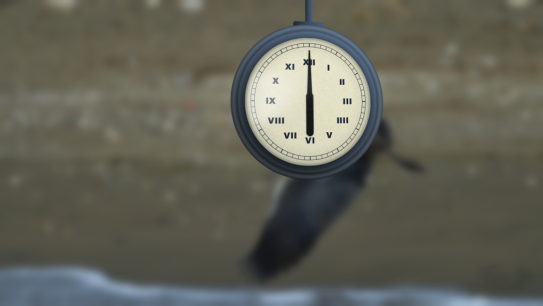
6:00
